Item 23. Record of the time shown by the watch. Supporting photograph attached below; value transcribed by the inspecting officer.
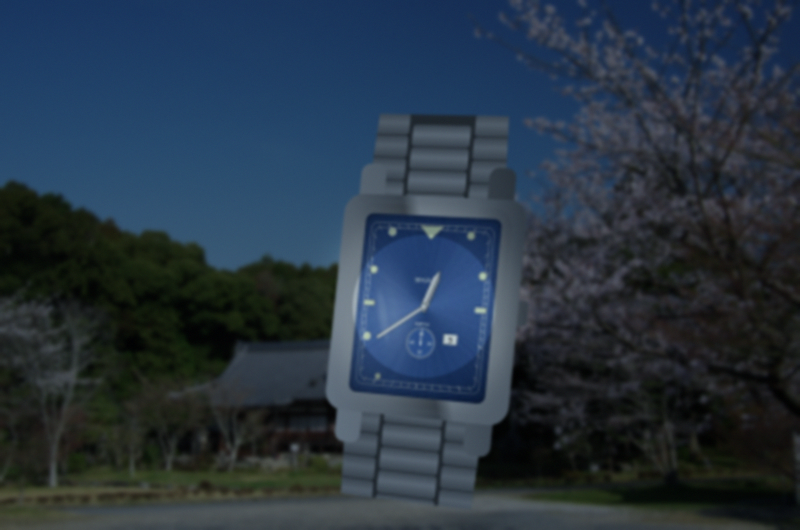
12:39
